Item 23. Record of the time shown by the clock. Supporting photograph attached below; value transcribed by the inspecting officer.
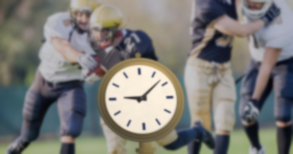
9:08
